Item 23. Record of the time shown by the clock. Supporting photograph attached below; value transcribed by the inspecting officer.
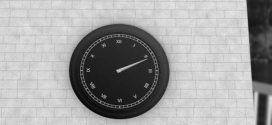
2:11
